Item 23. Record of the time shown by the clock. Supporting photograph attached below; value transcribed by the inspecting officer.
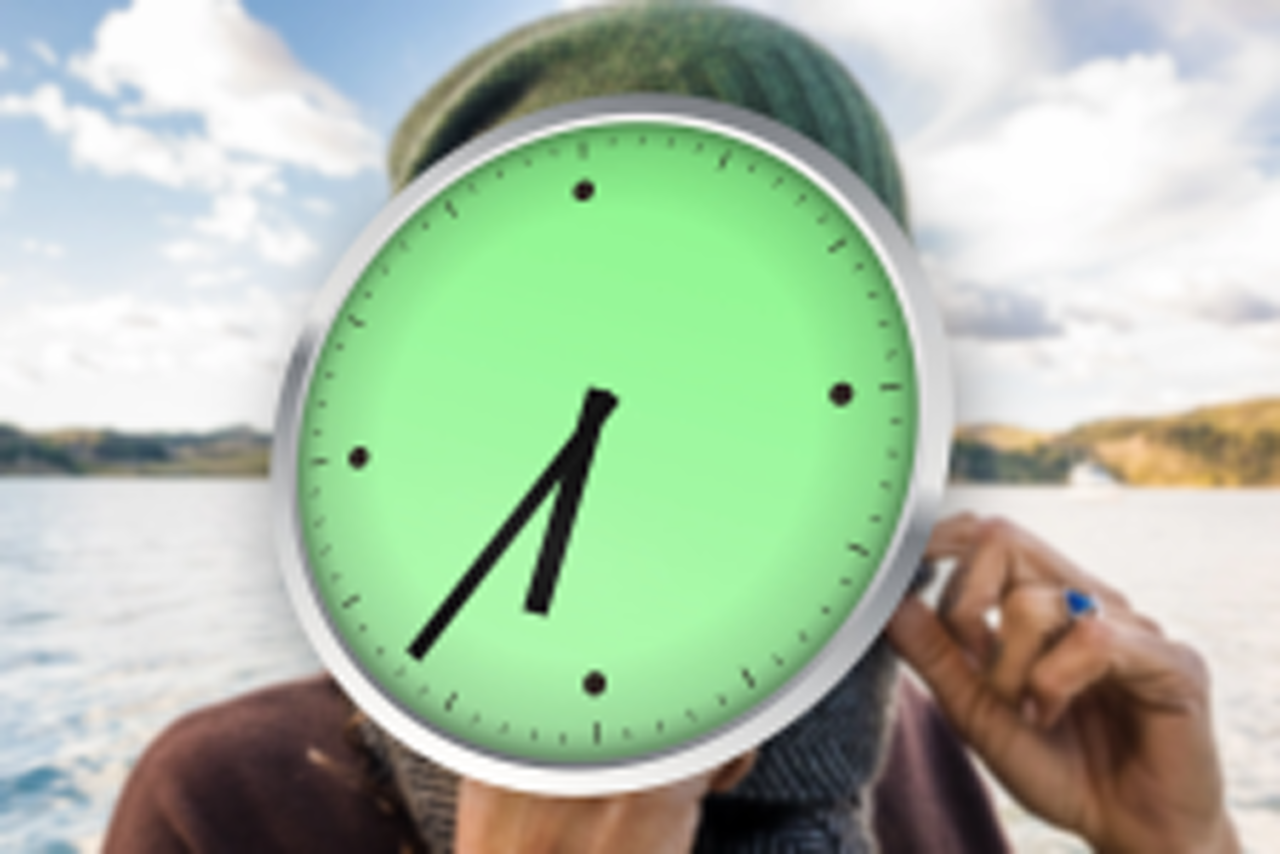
6:37
